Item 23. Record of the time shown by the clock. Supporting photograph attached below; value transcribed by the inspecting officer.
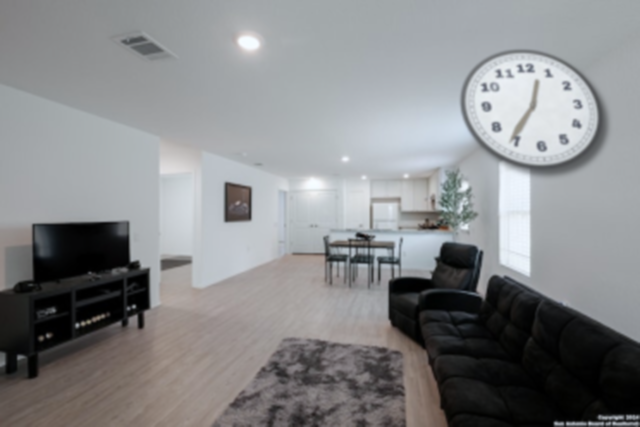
12:36
